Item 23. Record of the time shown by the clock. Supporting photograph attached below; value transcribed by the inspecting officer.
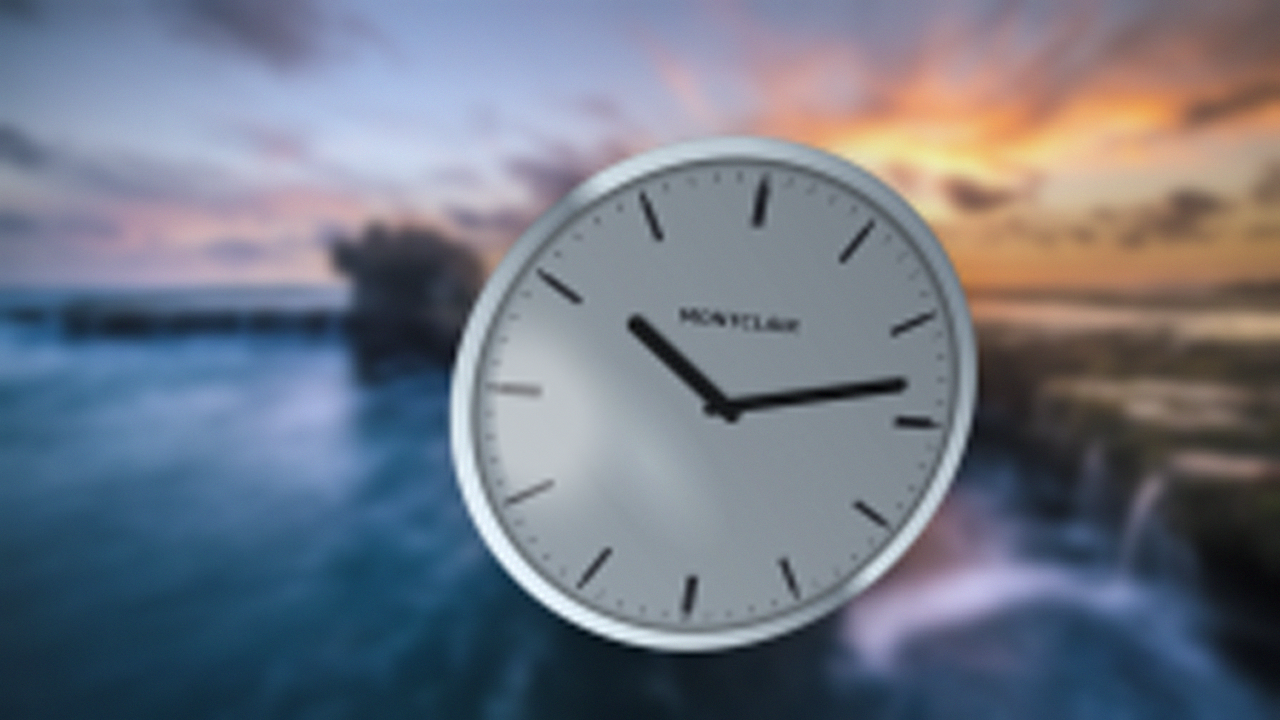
10:13
